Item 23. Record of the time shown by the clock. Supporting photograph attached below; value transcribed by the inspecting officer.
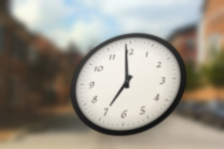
6:59
